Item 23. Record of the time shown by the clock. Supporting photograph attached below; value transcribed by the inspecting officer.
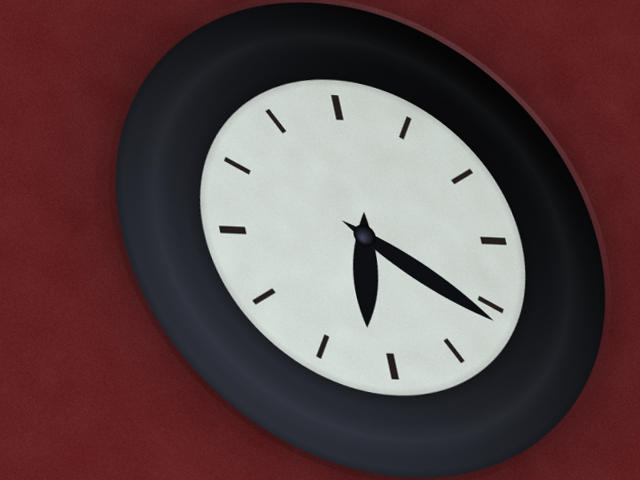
6:21
